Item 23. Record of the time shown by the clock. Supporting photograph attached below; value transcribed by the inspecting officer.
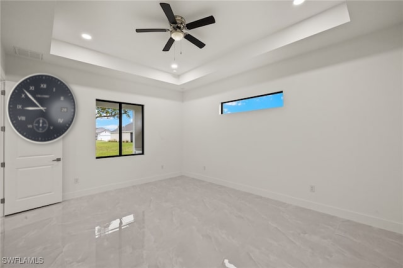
8:52
